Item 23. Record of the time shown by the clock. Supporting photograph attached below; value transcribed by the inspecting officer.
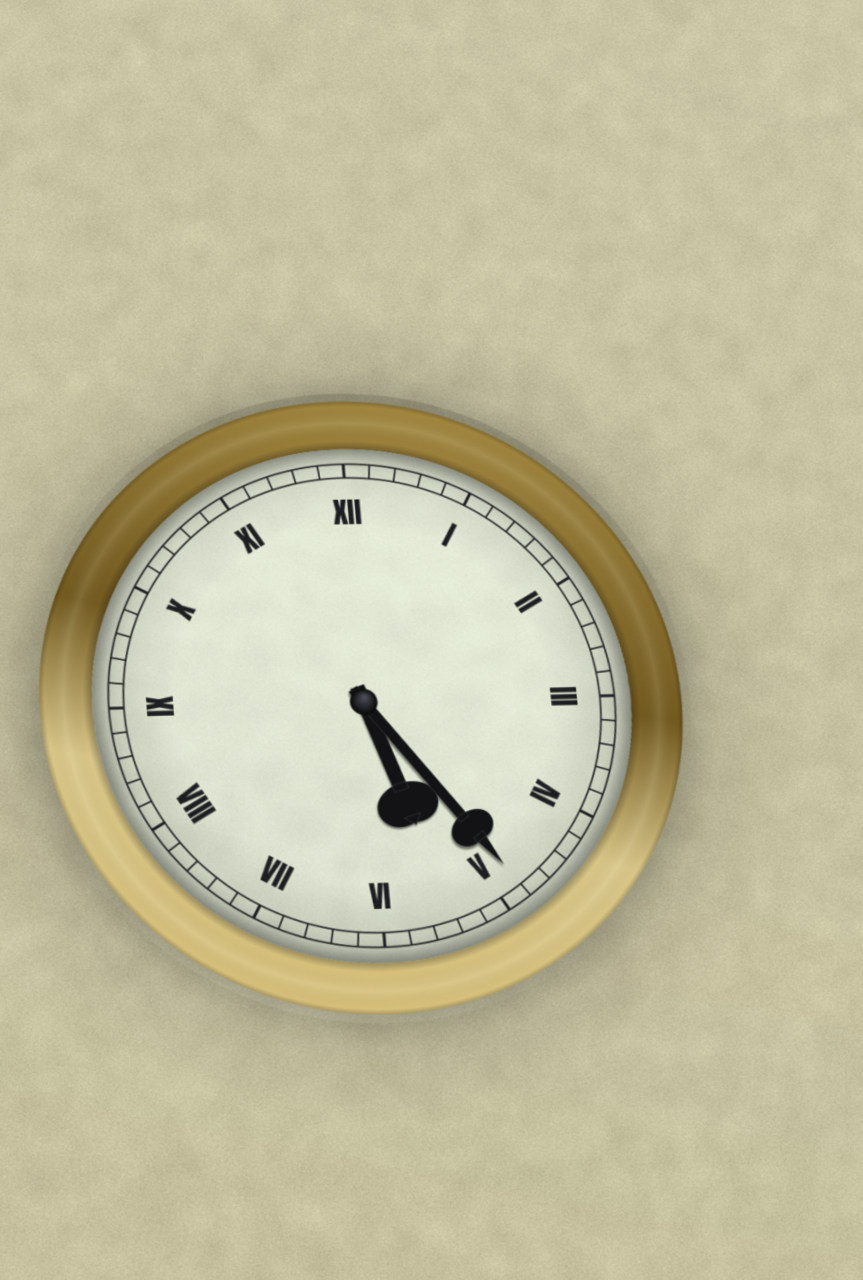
5:24
